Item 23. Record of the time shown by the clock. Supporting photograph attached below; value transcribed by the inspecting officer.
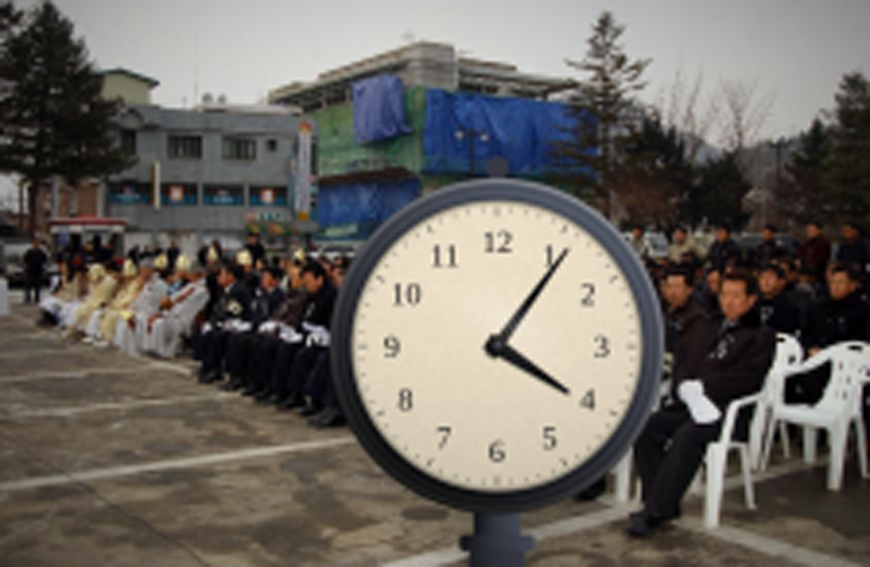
4:06
